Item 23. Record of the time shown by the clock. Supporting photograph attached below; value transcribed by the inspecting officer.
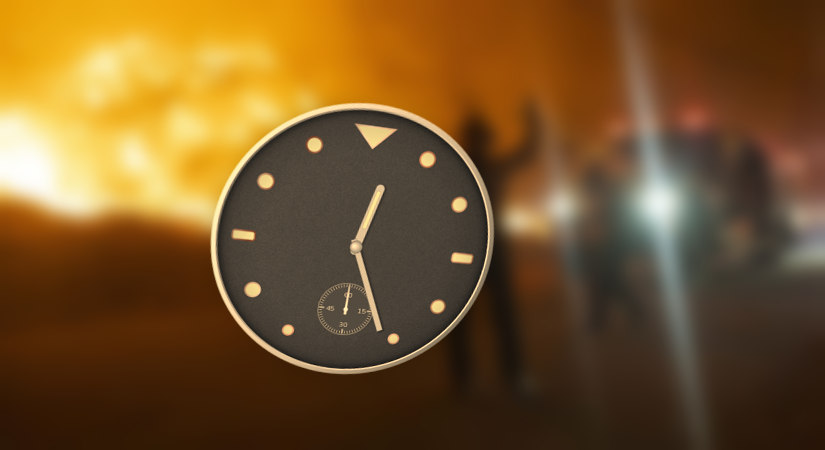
12:26
